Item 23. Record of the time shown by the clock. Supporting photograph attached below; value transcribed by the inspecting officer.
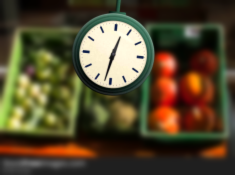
12:32
